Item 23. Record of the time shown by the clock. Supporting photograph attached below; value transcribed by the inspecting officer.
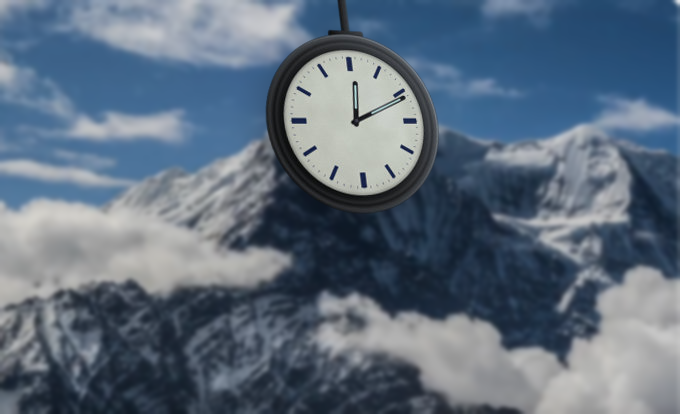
12:11
